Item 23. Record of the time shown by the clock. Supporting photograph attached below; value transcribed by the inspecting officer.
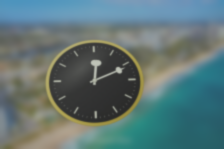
12:11
